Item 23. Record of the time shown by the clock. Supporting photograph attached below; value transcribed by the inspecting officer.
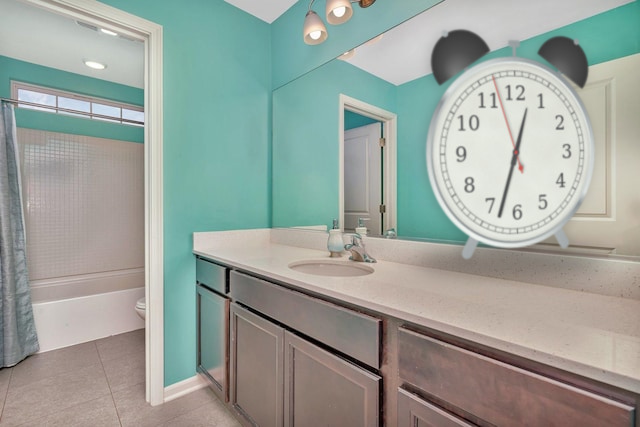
12:32:57
